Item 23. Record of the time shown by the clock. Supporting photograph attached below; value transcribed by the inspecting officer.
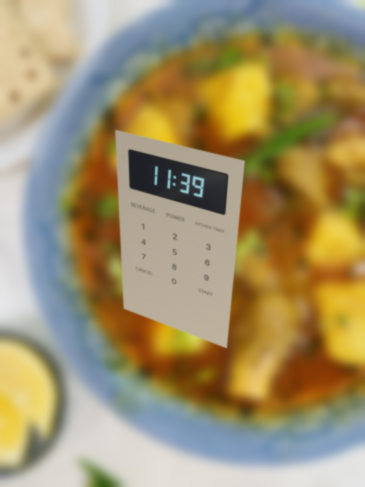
11:39
